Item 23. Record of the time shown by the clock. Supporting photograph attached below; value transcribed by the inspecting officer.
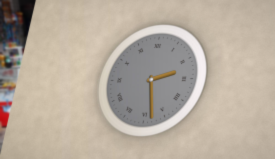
2:28
